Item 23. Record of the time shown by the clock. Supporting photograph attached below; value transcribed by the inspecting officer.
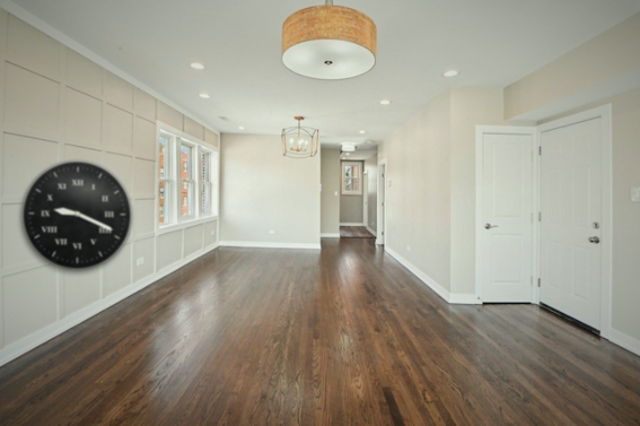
9:19
